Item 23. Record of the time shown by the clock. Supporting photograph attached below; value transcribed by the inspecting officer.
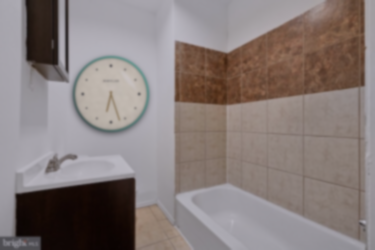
6:27
